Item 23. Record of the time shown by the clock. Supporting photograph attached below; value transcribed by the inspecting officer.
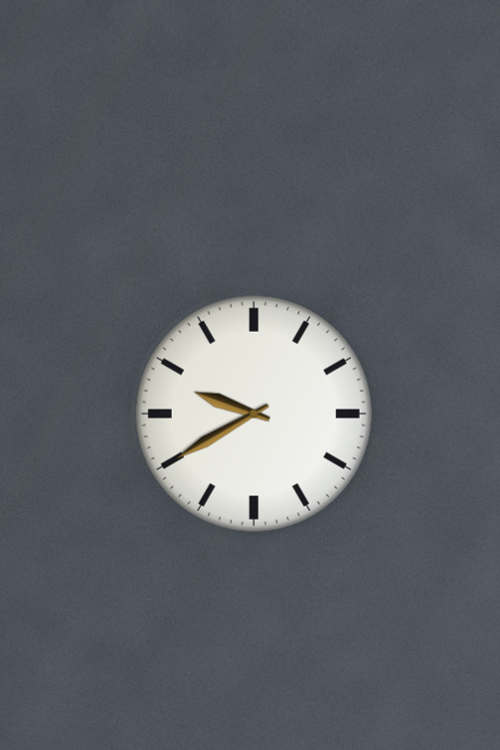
9:40
